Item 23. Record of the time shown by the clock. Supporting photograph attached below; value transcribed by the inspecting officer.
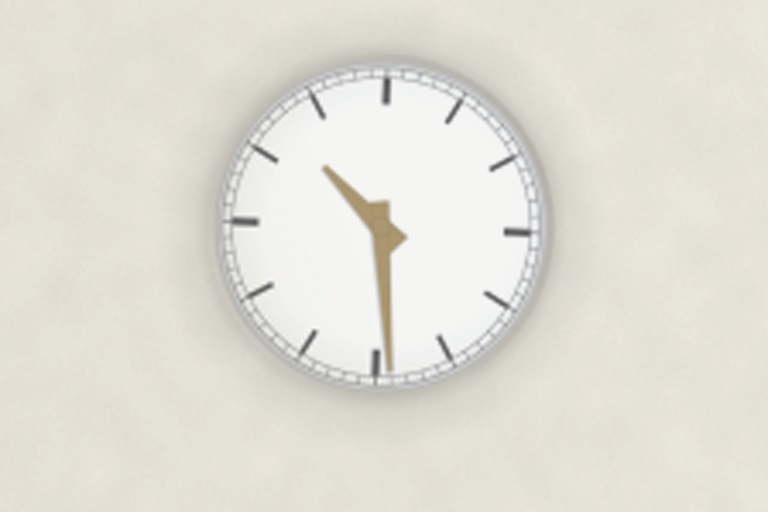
10:29
